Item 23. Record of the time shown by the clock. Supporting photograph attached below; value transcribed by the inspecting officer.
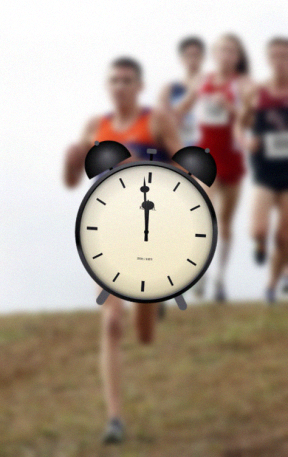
11:59
